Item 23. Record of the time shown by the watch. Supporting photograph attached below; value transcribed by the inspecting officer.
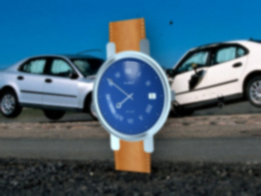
7:51
